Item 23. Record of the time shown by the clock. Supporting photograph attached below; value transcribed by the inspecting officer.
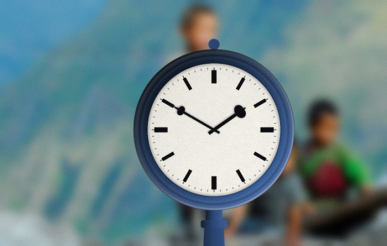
1:50
